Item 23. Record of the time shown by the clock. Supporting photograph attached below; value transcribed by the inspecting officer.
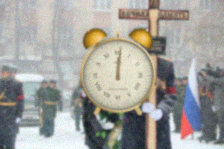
12:01
